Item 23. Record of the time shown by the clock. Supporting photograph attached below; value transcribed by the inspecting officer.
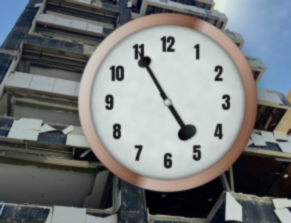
4:55
